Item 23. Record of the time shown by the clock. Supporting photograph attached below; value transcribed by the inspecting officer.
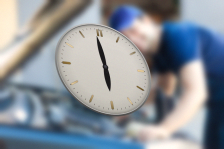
5:59
